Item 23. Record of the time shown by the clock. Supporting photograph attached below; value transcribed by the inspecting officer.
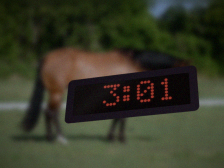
3:01
